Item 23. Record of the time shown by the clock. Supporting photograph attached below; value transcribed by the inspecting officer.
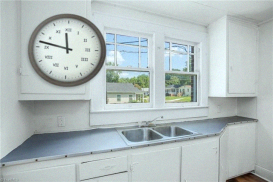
11:47
